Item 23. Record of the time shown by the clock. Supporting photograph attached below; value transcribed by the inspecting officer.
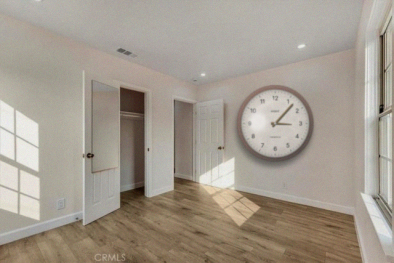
3:07
